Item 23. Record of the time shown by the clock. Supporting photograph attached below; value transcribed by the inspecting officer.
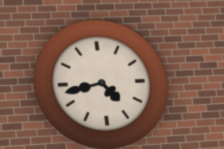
4:43
